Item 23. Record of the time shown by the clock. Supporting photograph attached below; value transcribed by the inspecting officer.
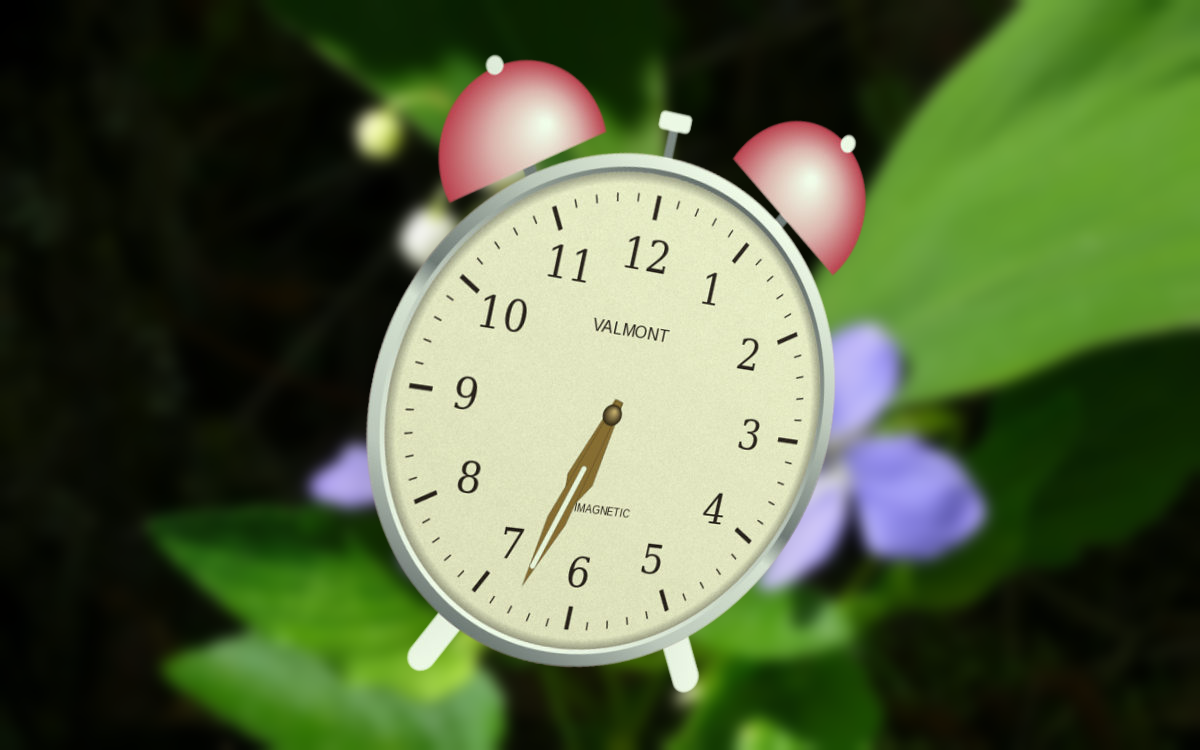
6:33
